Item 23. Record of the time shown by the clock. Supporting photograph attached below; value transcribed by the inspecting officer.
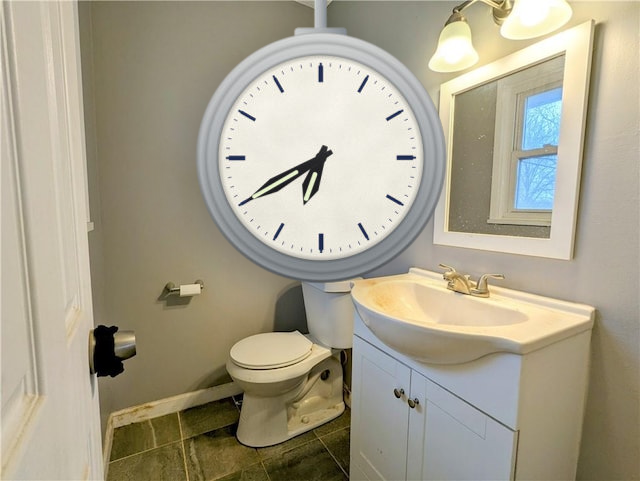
6:40
